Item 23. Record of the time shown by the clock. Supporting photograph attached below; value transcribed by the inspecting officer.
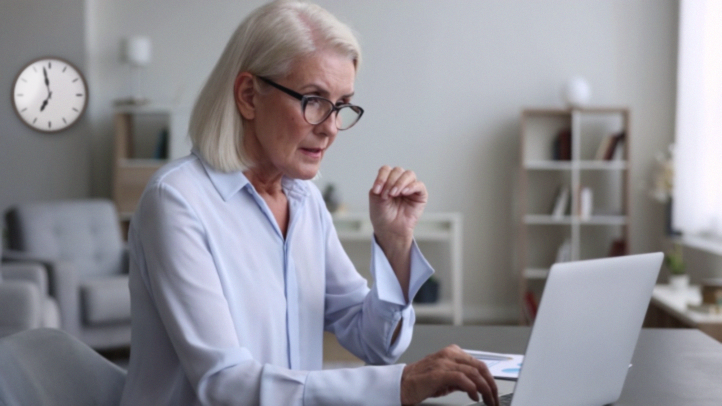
6:58
